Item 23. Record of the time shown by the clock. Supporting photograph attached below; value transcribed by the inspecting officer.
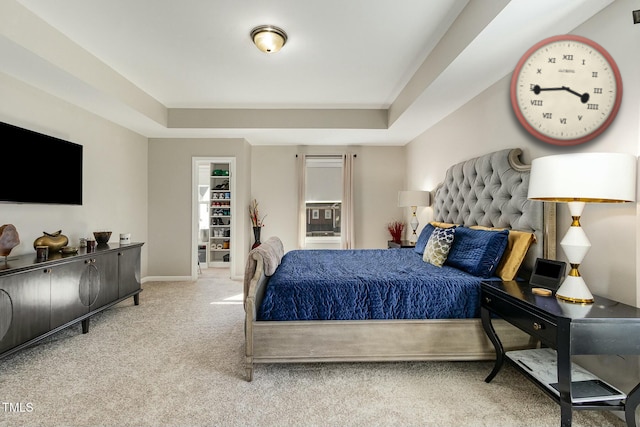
3:44
